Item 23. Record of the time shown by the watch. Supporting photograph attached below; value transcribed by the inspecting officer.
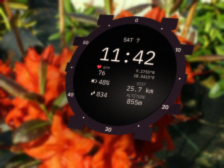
11:42
